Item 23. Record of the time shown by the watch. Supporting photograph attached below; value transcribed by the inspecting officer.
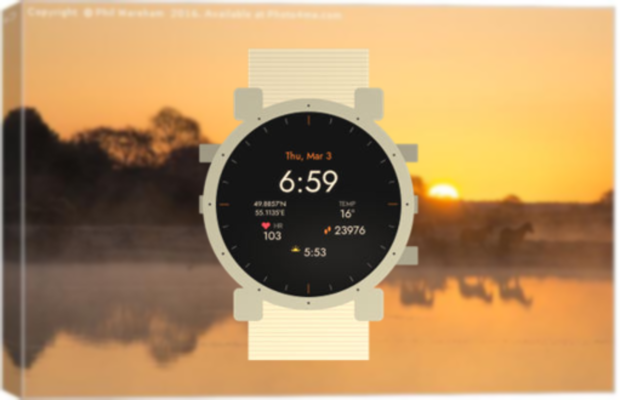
6:59
